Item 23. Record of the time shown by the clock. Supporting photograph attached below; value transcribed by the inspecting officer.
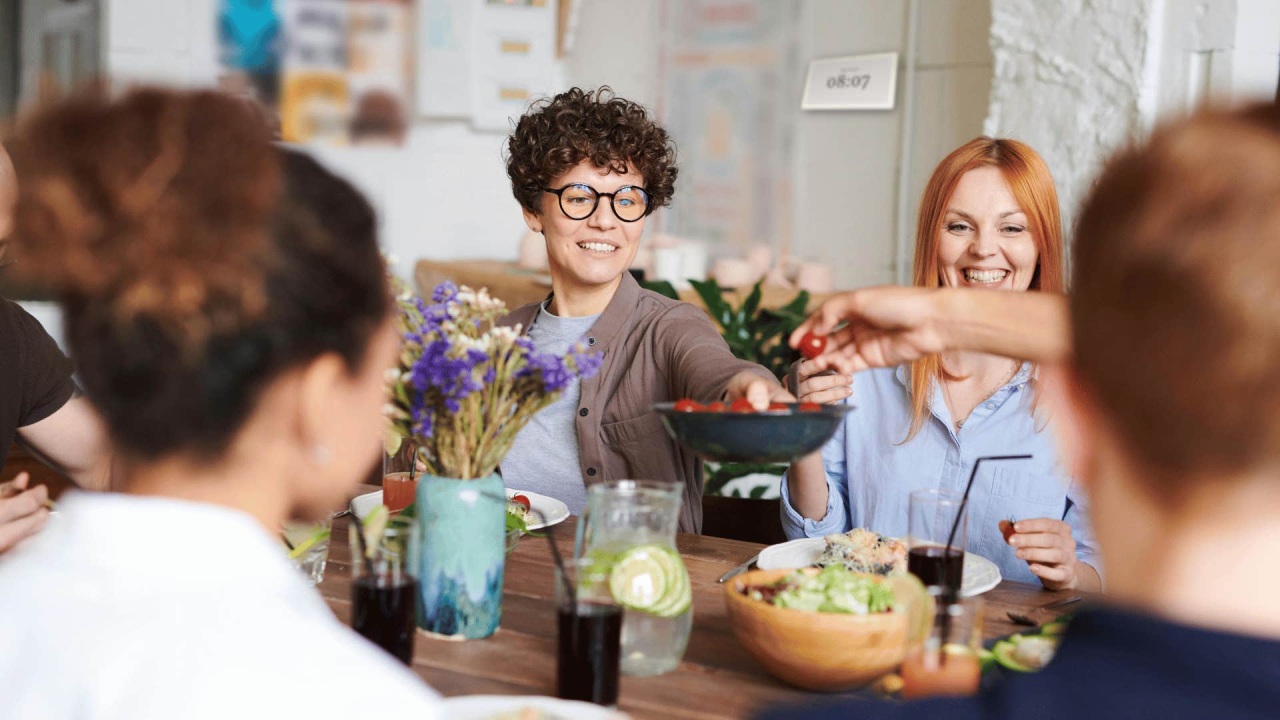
8:07
